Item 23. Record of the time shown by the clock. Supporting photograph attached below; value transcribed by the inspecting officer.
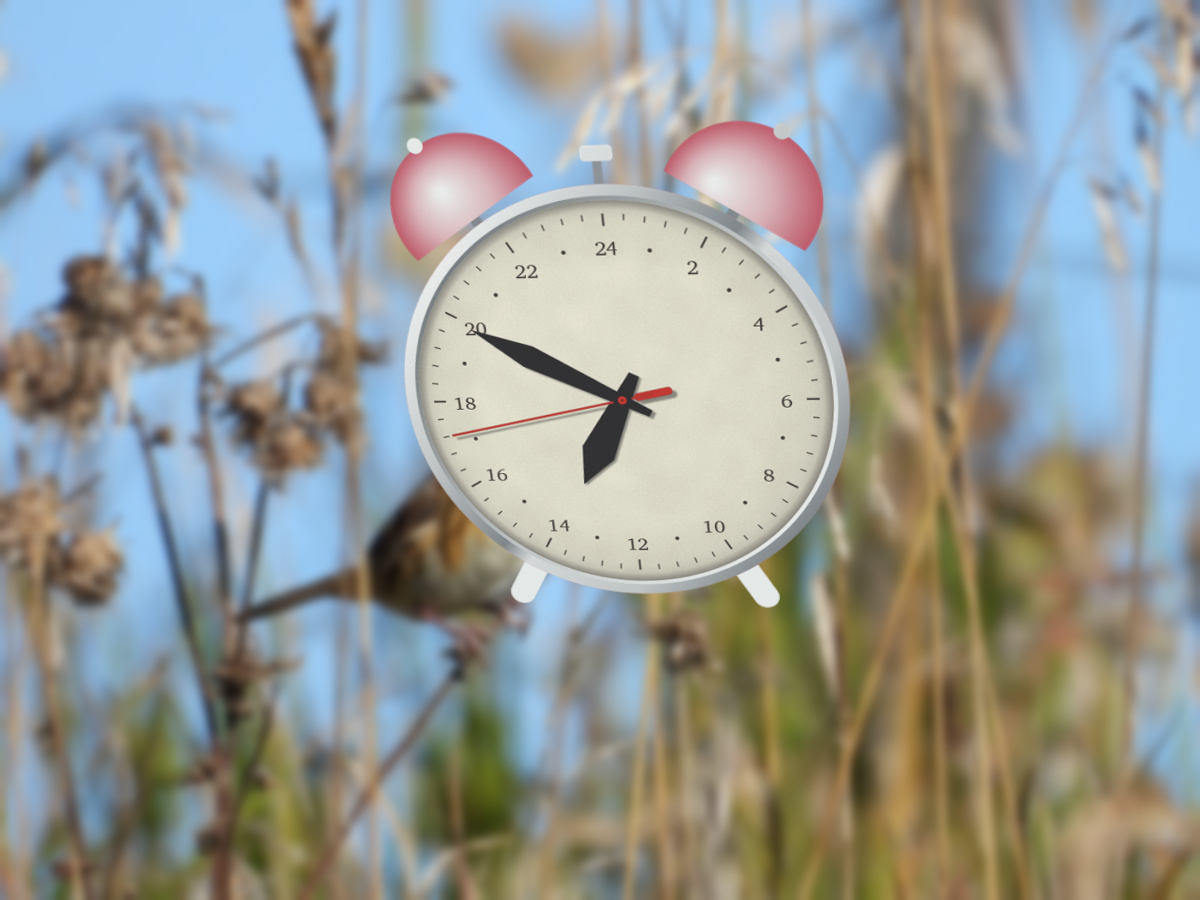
13:49:43
